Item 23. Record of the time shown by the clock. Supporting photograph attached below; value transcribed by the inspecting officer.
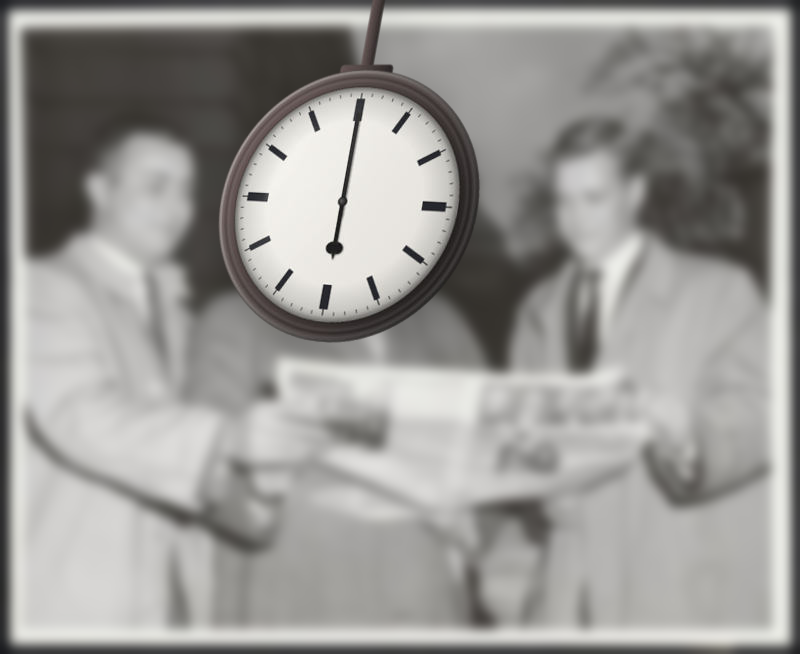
6:00
